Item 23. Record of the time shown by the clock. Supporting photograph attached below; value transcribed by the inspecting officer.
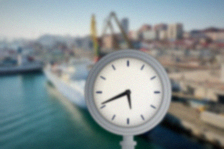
5:41
